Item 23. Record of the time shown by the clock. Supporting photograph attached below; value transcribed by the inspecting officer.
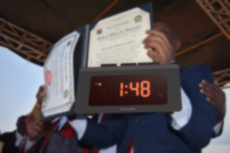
1:48
